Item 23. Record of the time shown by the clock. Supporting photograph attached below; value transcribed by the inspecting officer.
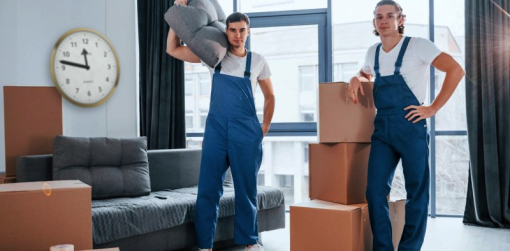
11:47
